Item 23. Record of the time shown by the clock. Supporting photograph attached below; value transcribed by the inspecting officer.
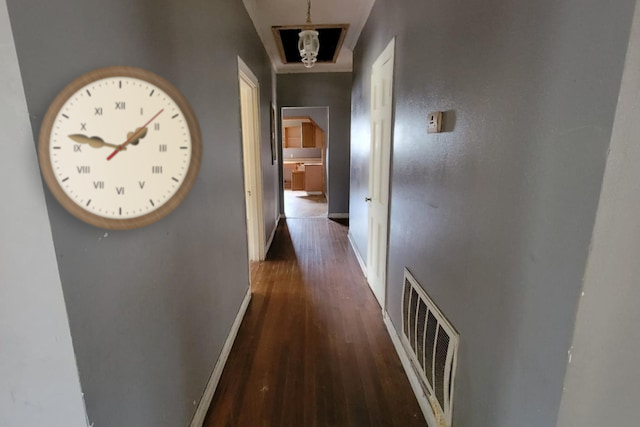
1:47:08
